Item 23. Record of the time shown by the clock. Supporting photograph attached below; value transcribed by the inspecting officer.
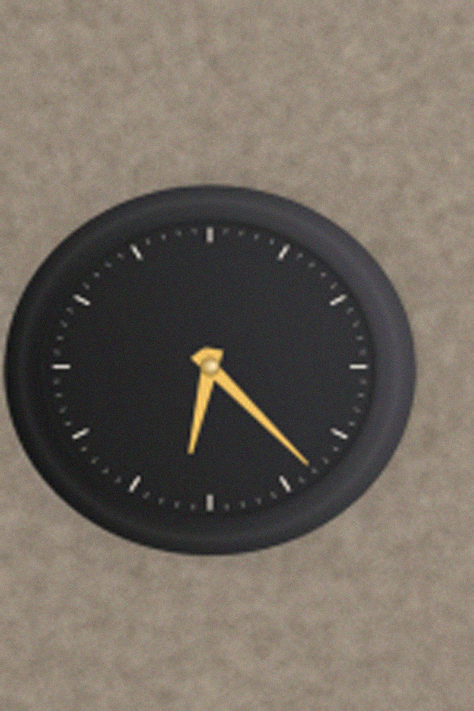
6:23
